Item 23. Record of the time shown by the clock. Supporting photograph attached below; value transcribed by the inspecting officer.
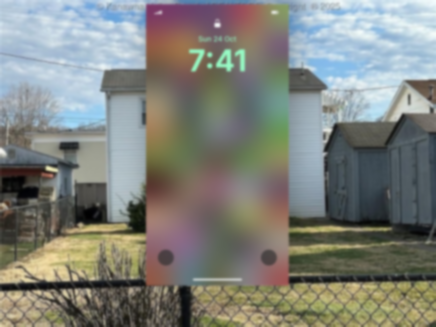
7:41
